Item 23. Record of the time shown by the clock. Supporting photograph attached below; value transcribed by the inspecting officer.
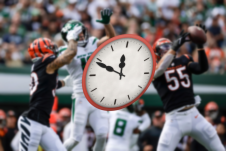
11:49
